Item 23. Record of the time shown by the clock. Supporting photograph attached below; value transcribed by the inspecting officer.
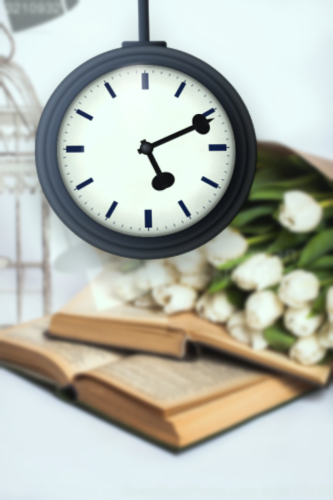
5:11
